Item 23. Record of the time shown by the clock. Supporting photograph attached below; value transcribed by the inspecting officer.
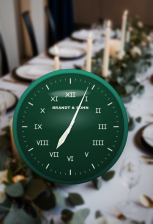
7:04
